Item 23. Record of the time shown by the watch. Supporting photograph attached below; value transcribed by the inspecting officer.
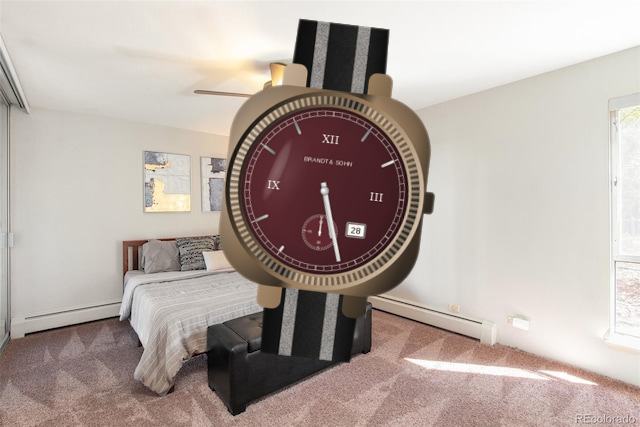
5:27
